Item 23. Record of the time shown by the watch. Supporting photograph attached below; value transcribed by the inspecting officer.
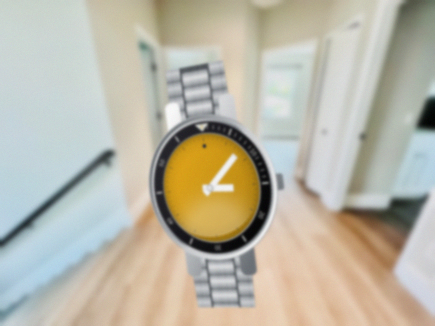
3:08
